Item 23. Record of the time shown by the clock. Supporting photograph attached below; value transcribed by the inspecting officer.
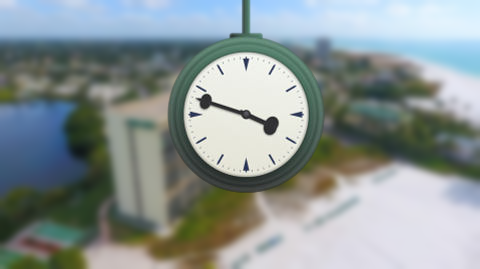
3:48
